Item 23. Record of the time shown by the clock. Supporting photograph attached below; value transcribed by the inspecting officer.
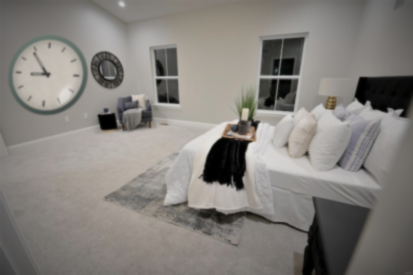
8:54
